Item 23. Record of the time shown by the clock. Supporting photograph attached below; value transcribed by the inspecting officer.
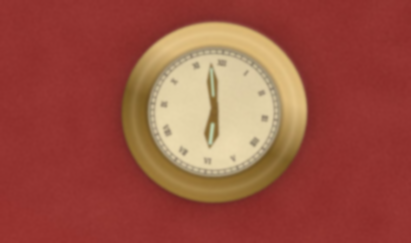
5:58
